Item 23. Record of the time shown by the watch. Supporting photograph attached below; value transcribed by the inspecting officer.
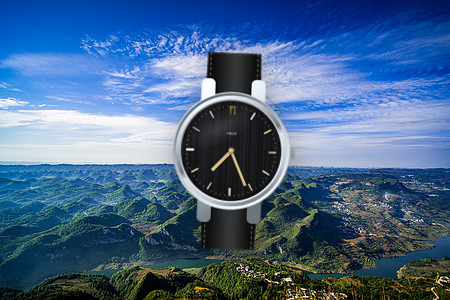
7:26
